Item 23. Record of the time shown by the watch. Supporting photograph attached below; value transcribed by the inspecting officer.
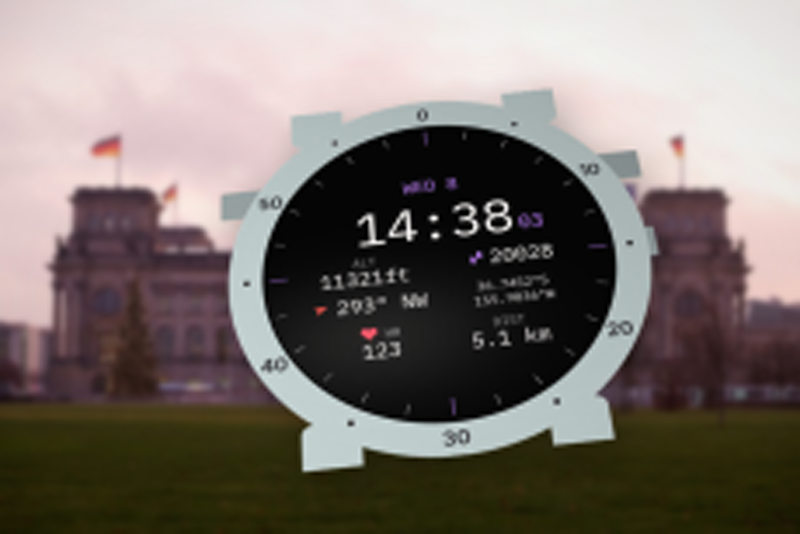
14:38
